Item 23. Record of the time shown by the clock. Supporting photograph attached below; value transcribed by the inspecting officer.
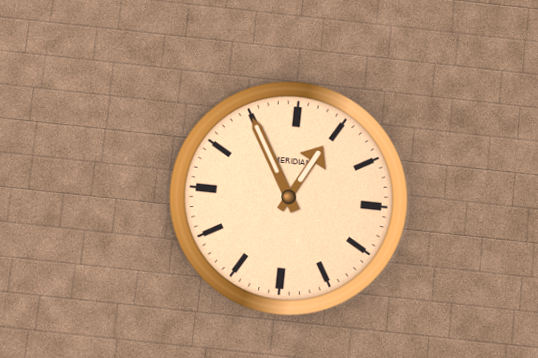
12:55
